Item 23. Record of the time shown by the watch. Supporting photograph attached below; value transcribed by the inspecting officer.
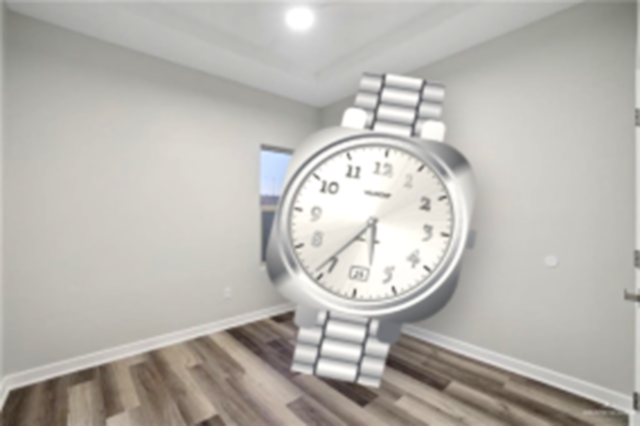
5:36
